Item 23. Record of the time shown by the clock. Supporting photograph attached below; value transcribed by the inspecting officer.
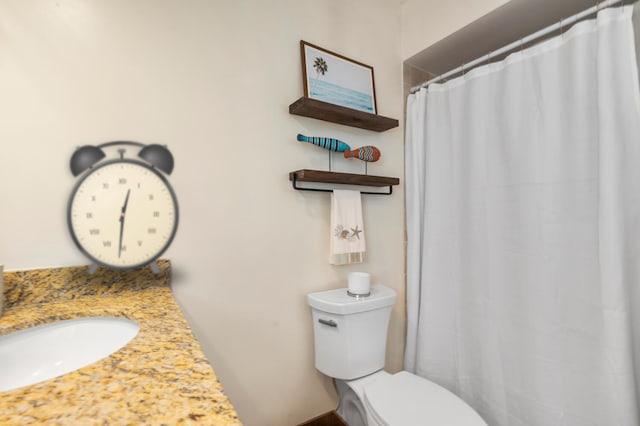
12:31
